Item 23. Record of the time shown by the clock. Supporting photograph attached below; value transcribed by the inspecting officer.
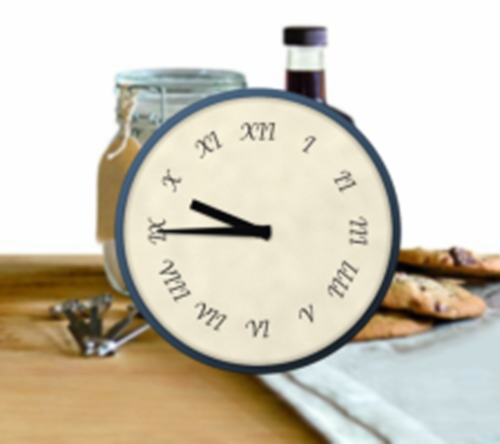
9:45
